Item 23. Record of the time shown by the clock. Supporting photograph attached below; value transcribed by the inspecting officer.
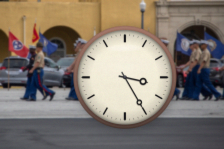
3:25
